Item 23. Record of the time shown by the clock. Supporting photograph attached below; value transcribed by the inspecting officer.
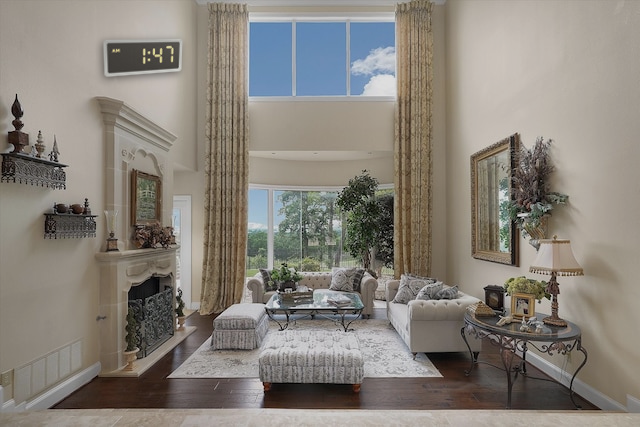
1:47
